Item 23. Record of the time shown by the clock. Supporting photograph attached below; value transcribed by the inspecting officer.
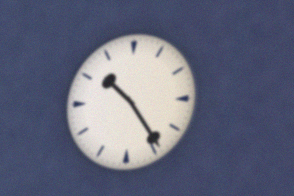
10:24
